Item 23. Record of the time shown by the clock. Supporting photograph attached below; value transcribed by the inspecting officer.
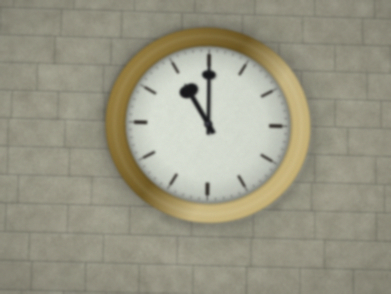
11:00
